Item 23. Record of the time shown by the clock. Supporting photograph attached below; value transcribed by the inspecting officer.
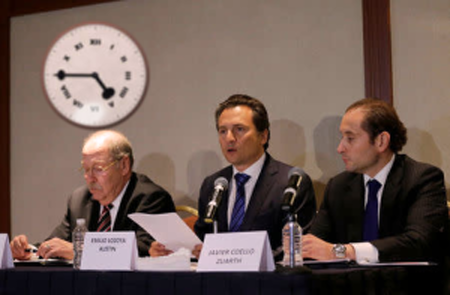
4:45
